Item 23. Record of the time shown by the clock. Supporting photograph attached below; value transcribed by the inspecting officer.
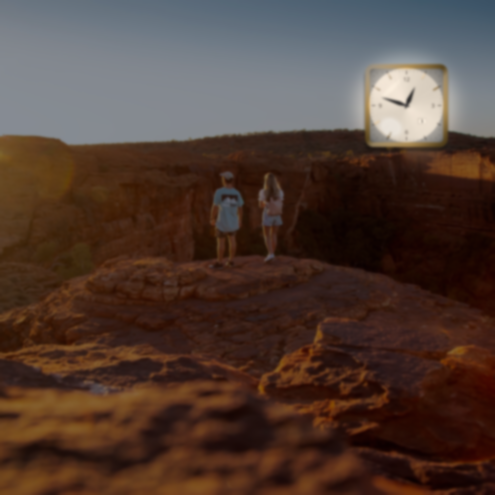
12:48
